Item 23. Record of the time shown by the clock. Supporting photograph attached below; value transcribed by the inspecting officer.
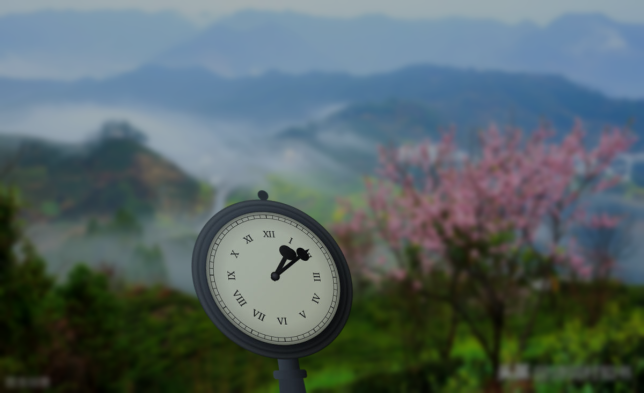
1:09
